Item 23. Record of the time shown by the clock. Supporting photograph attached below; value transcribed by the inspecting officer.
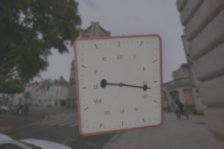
9:17
